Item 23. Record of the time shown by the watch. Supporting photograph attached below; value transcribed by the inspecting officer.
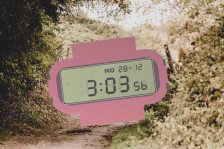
3:03:56
